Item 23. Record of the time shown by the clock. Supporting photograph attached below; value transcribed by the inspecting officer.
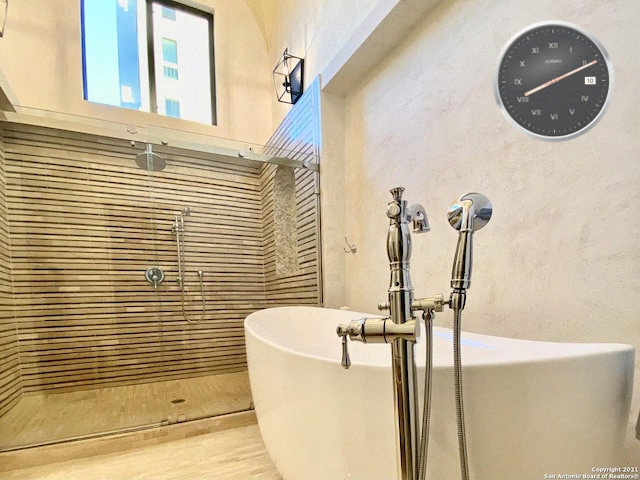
8:11
